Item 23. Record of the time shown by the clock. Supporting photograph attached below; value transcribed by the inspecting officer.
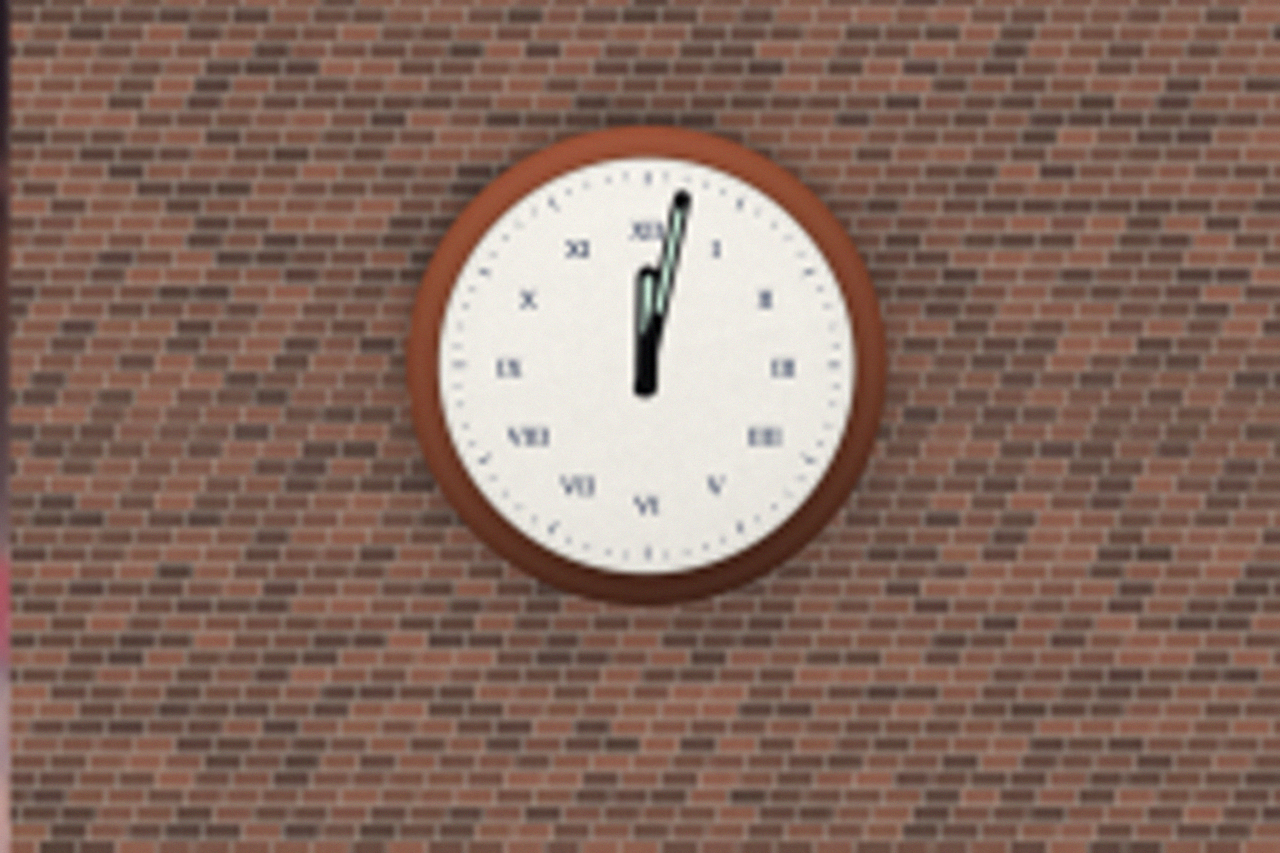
12:02
